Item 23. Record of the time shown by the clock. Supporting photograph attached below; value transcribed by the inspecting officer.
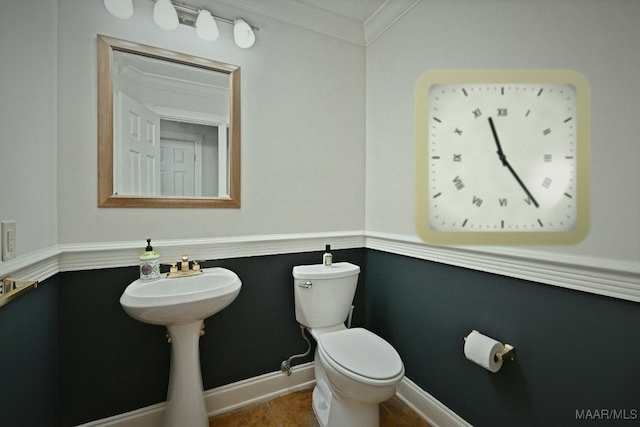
11:24
